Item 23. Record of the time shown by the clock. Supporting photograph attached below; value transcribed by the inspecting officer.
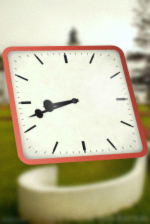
8:42
